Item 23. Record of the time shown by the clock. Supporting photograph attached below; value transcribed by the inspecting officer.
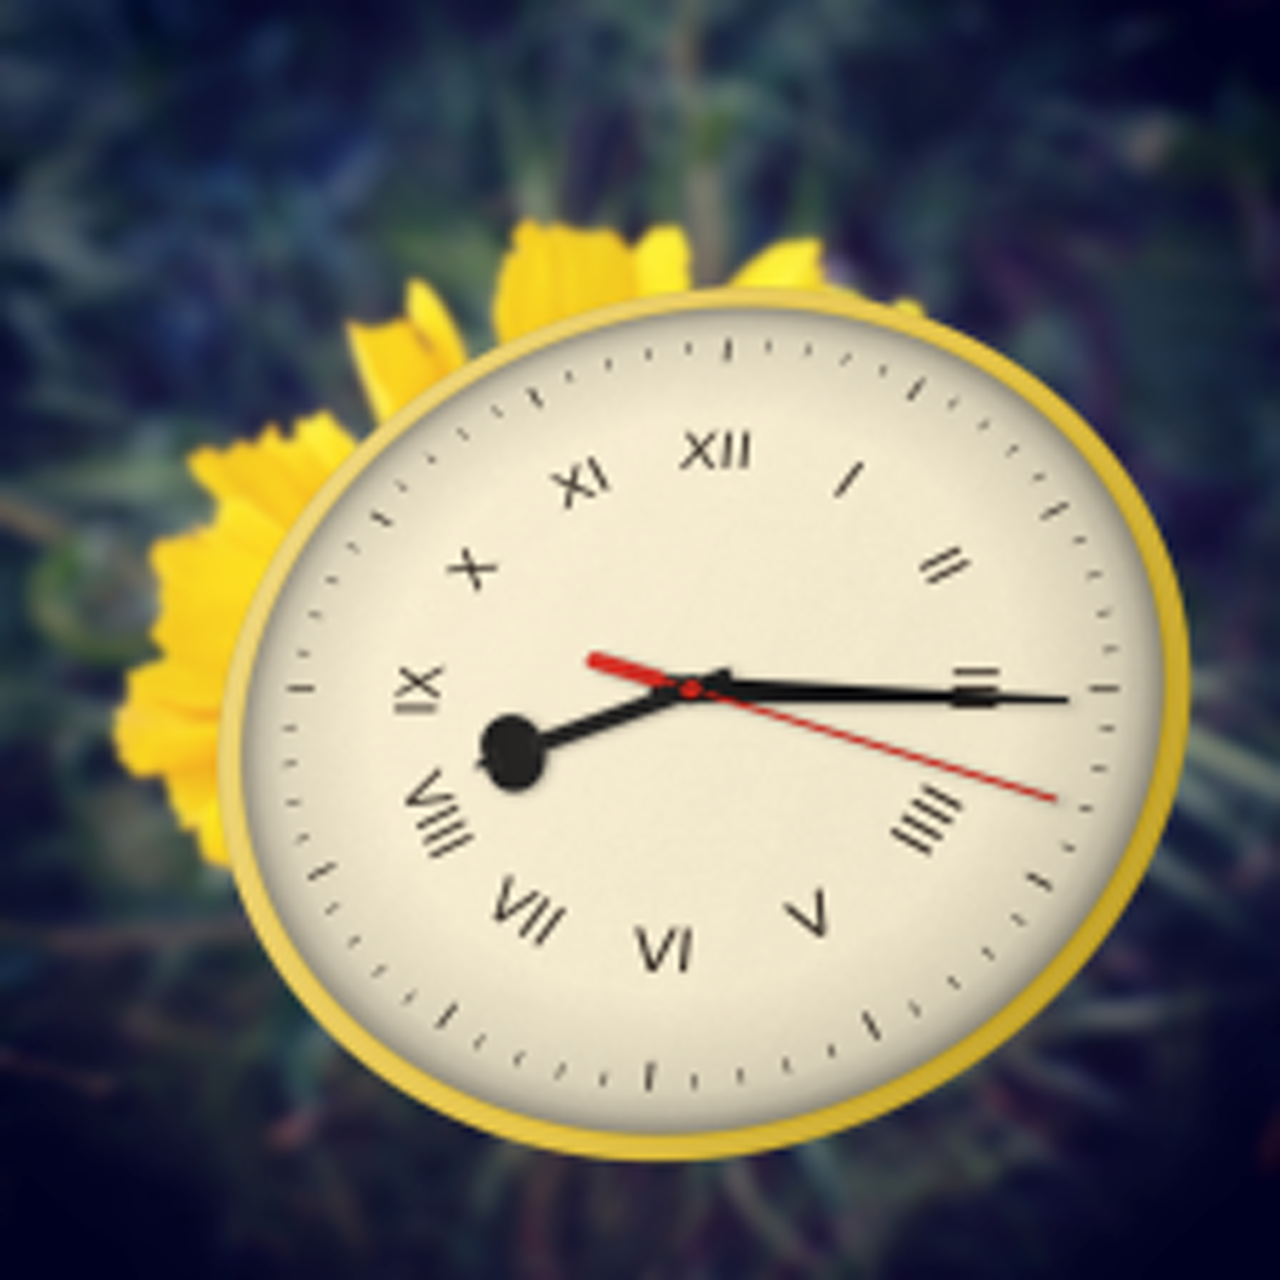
8:15:18
